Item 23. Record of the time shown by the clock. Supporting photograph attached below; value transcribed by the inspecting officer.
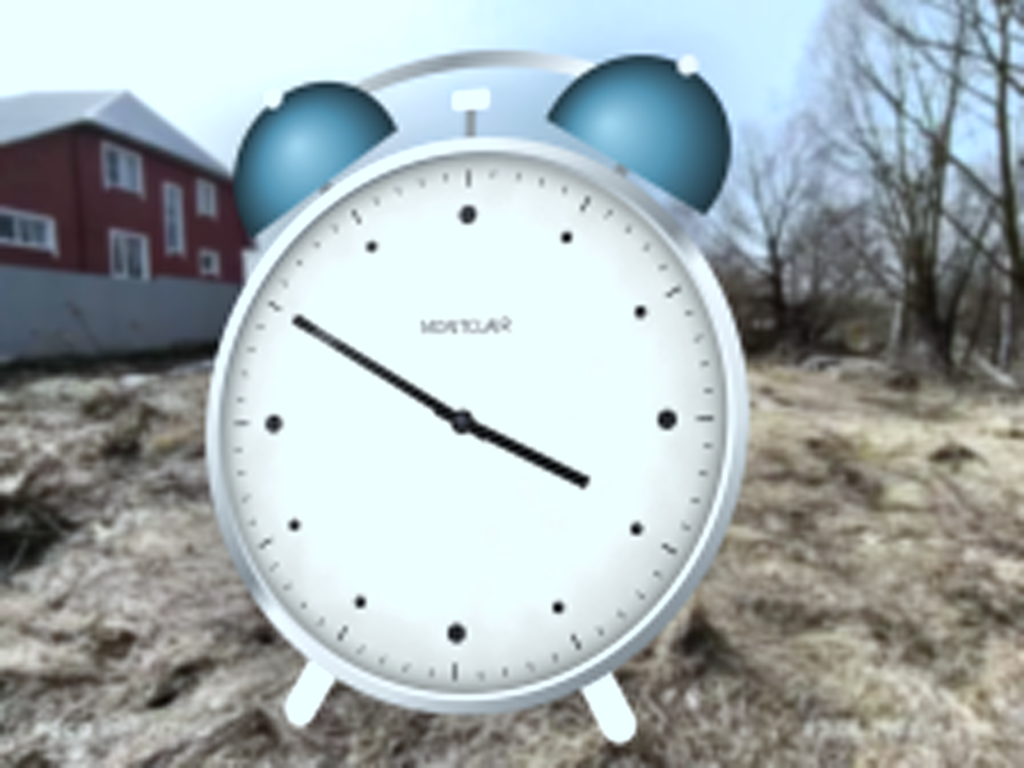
3:50
